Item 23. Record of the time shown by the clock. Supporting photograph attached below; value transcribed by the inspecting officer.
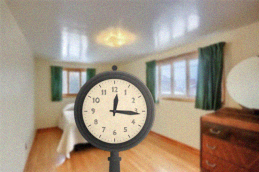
12:16
